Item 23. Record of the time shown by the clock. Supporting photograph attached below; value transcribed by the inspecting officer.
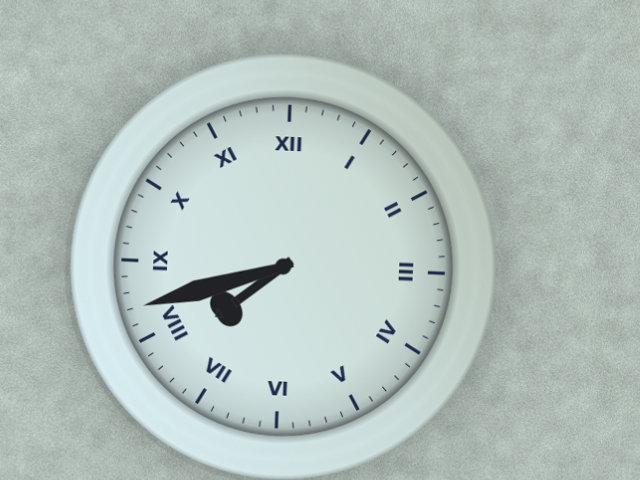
7:42
